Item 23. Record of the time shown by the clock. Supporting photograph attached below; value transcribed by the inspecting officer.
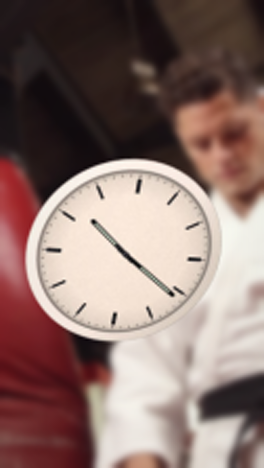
10:21
